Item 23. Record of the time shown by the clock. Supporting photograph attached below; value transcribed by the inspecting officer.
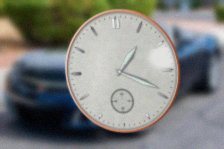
1:19
